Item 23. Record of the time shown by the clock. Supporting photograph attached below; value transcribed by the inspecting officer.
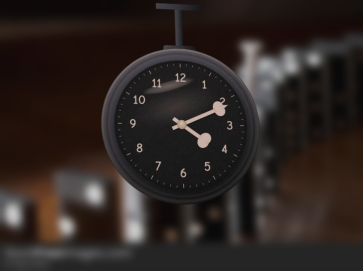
4:11
